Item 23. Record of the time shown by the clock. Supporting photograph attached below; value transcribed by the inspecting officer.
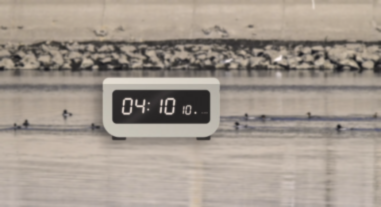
4:10:10
